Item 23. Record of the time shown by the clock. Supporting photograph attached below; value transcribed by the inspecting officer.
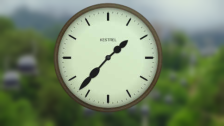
1:37
